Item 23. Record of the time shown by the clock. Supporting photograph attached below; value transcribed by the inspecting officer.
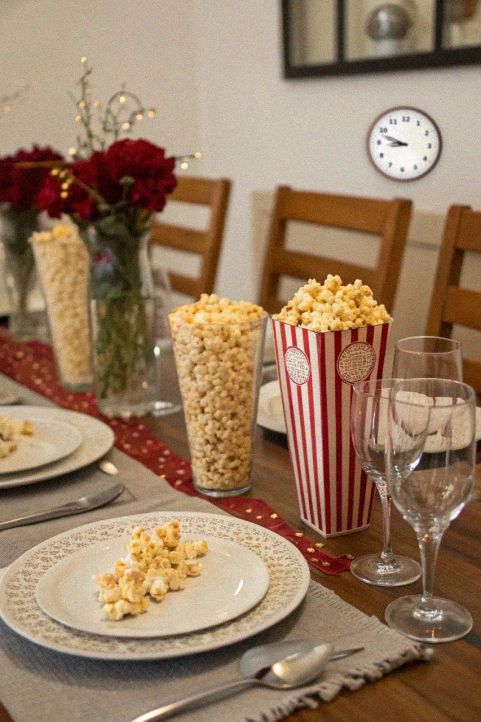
8:48
